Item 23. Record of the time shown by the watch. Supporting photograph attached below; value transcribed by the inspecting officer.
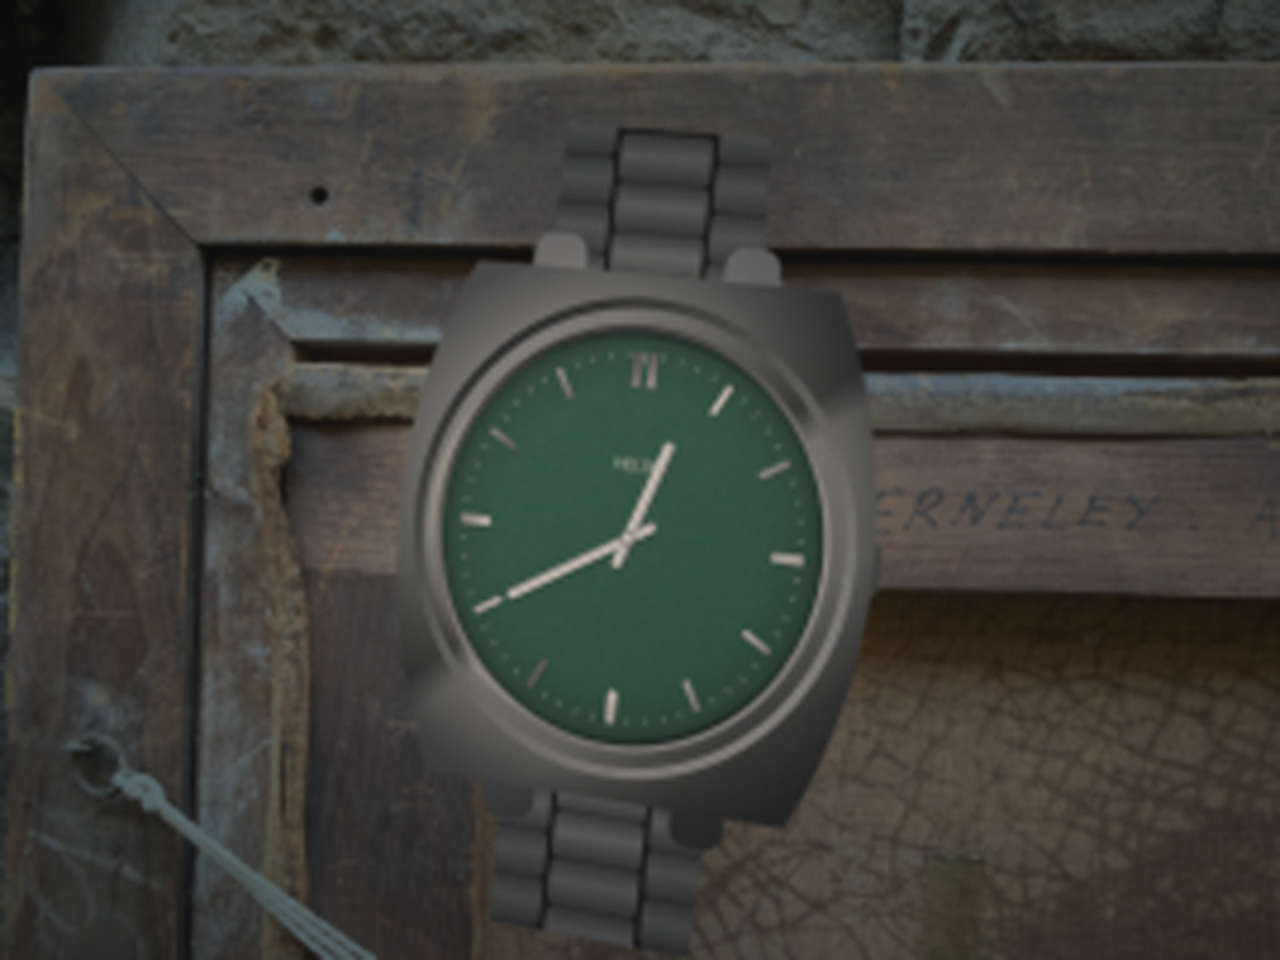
12:40
